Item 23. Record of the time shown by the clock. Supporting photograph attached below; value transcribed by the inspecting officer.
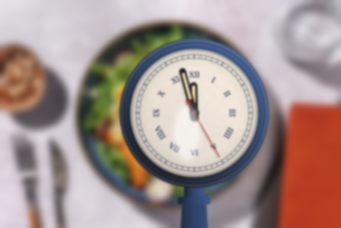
11:57:25
